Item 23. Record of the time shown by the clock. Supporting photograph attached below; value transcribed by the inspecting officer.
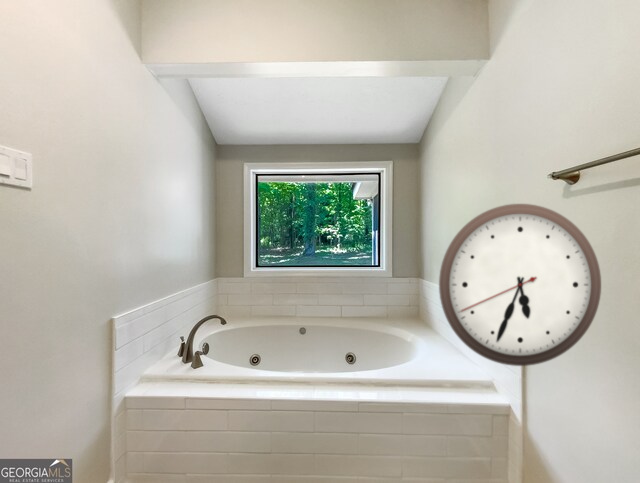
5:33:41
